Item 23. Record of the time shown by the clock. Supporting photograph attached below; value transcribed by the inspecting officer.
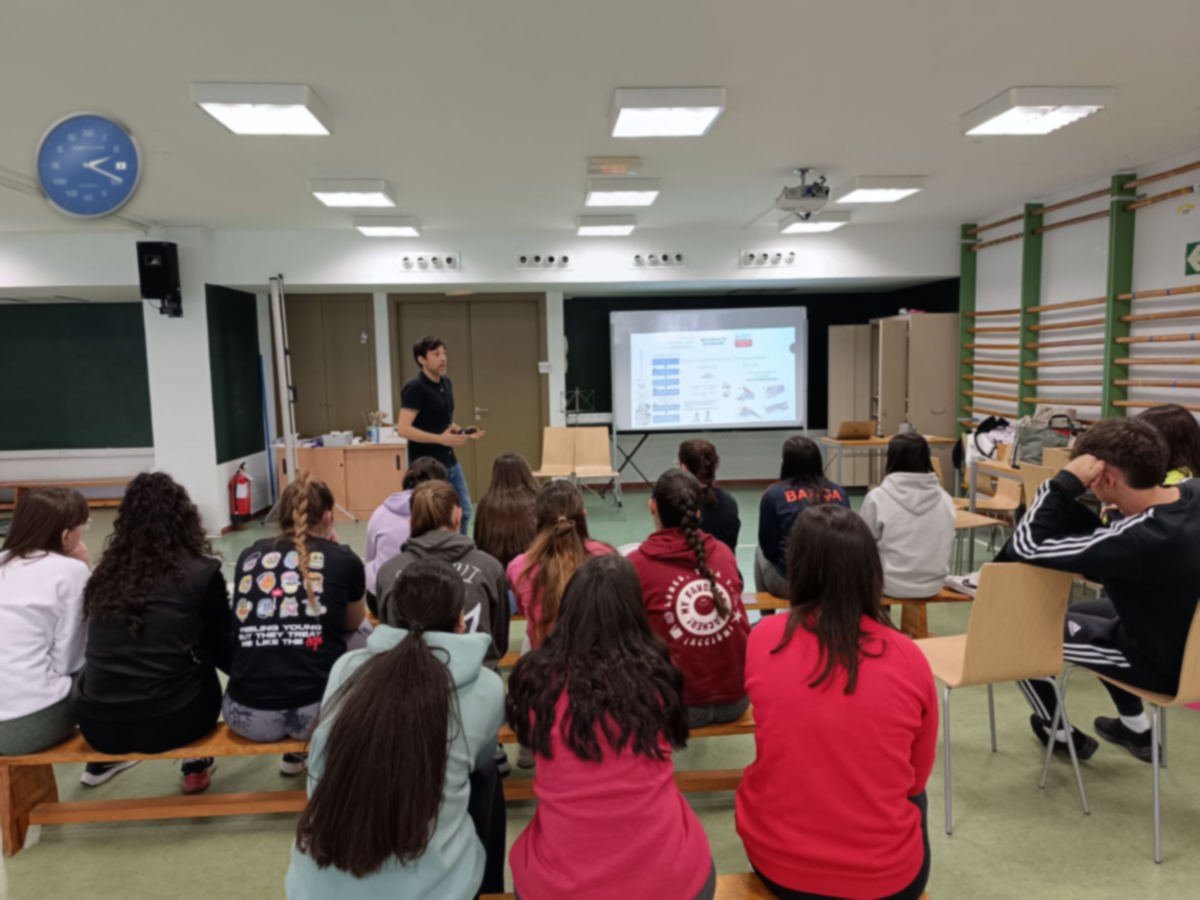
2:19
